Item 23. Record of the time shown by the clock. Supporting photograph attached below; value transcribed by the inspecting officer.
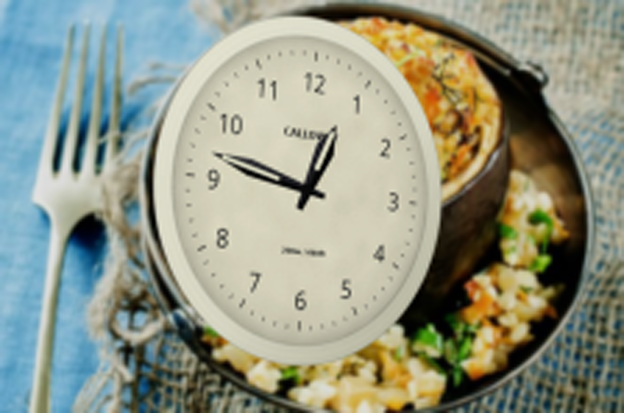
12:47
